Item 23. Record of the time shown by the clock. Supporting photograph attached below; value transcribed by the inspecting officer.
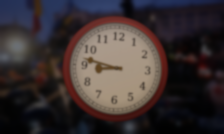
8:47
